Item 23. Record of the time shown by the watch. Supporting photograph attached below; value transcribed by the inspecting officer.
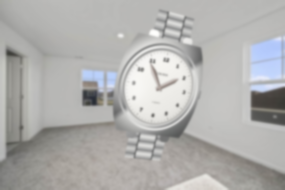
1:54
